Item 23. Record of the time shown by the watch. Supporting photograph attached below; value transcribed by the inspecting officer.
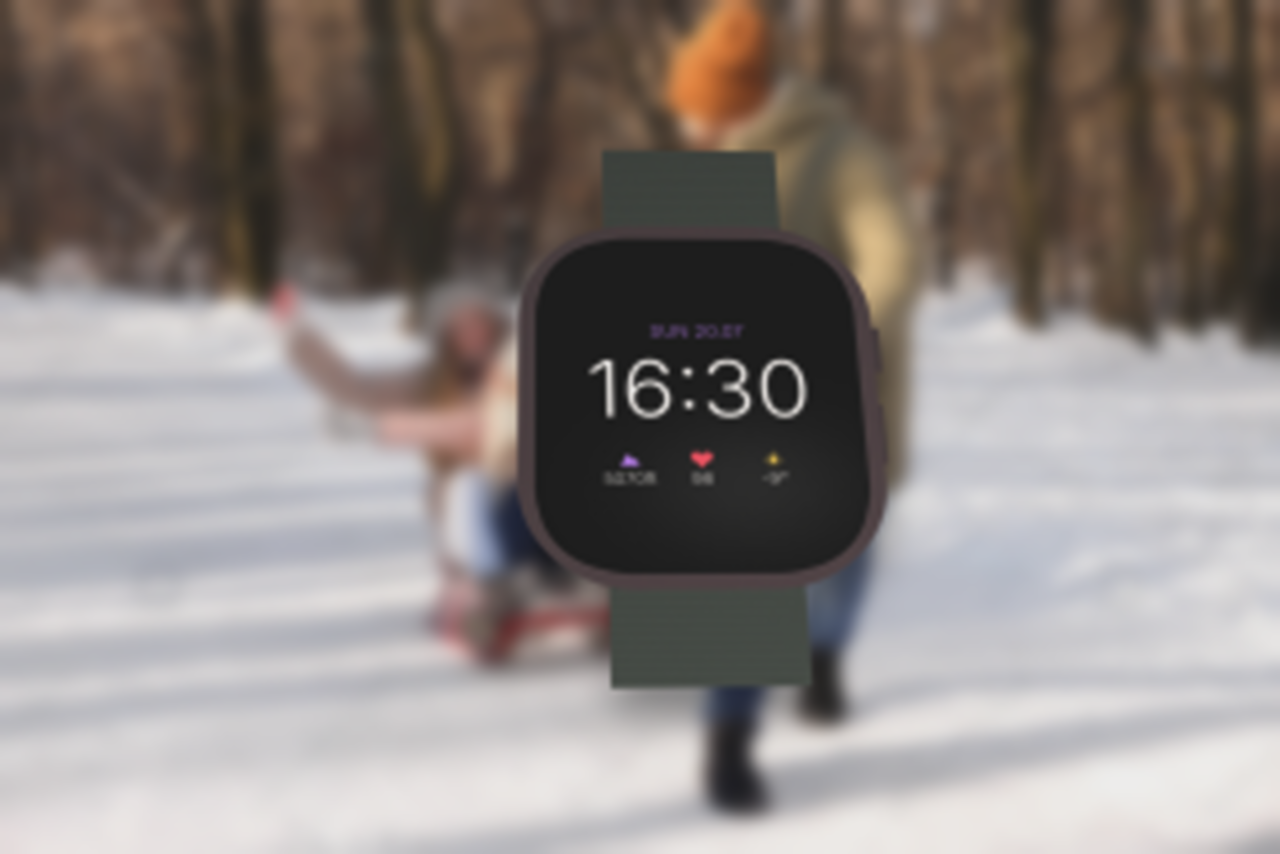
16:30
